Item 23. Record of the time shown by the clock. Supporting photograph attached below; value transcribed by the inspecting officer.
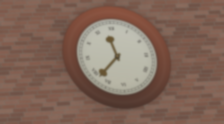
11:38
